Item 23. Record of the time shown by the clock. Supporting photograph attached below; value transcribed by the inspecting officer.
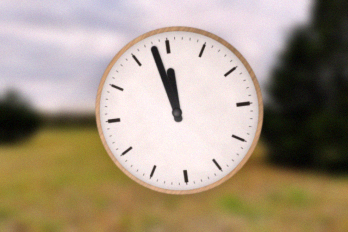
11:58
